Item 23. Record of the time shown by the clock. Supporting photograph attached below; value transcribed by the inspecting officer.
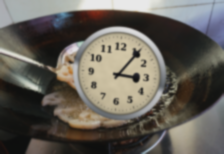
3:06
